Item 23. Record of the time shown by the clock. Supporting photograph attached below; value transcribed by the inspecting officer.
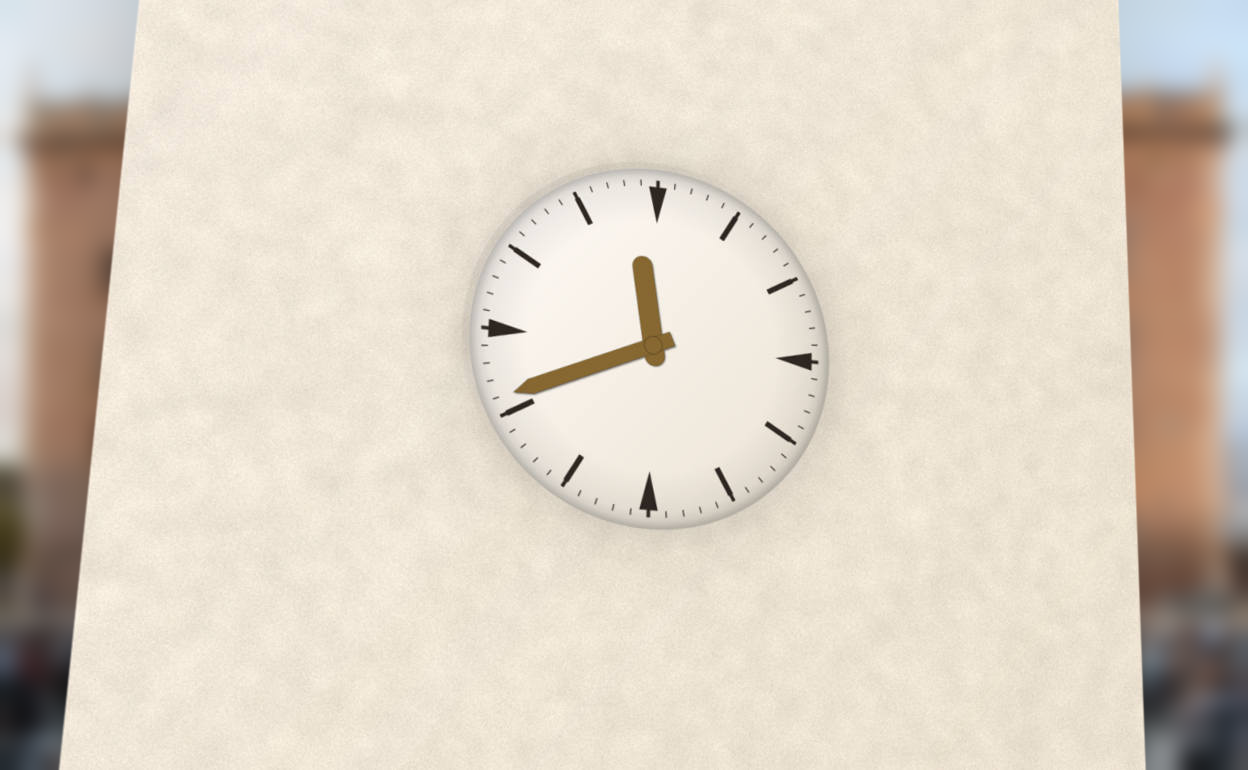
11:41
